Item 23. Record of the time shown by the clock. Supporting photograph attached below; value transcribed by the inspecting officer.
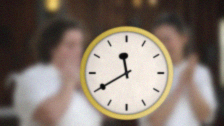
11:40
